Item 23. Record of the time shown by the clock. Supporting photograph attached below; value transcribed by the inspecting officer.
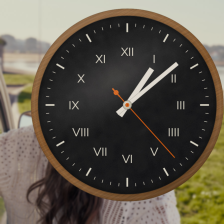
1:08:23
